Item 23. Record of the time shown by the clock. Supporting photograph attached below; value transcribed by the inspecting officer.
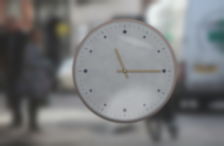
11:15
